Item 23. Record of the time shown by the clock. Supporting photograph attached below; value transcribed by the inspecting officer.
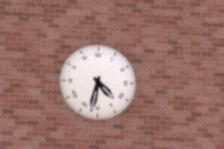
4:32
